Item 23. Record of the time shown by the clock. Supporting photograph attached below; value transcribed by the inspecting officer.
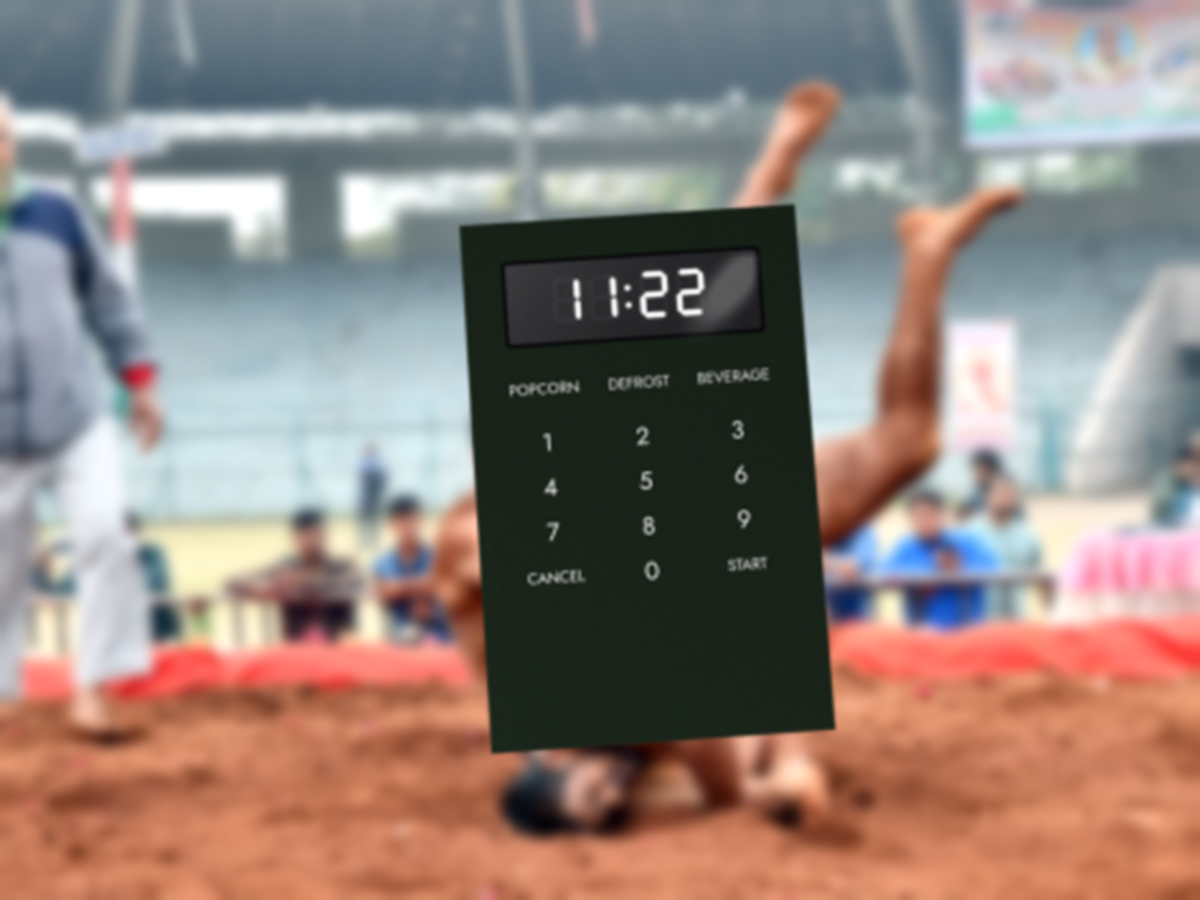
11:22
